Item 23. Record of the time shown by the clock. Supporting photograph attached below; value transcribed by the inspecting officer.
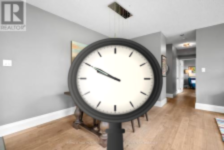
9:50
